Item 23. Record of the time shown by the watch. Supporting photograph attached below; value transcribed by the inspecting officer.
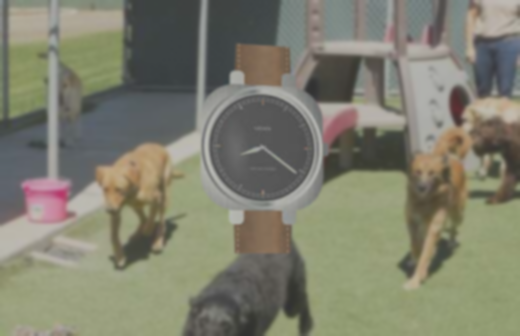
8:21
